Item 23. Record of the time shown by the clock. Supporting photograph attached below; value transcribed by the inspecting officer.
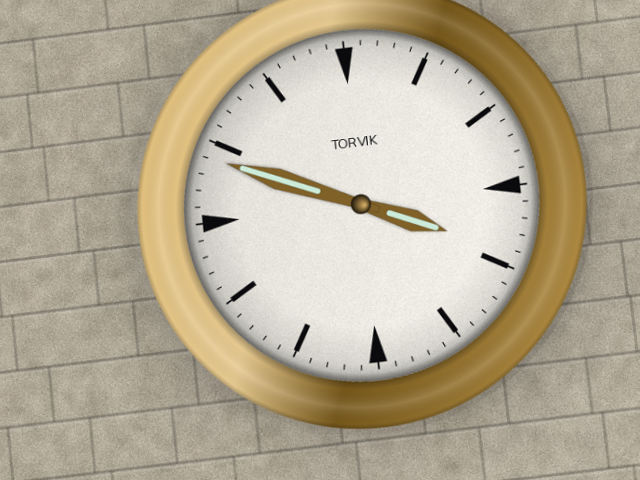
3:49
